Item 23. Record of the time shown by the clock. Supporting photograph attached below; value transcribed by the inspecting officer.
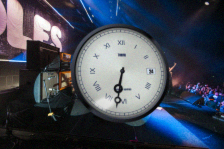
6:32
